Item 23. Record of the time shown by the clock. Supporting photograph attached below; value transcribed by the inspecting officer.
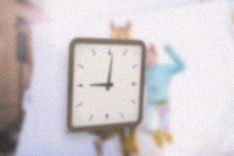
9:01
